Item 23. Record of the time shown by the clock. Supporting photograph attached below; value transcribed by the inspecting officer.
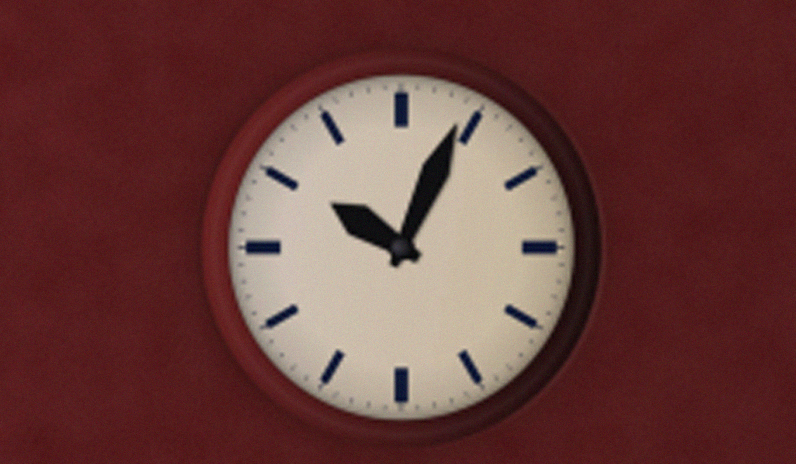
10:04
